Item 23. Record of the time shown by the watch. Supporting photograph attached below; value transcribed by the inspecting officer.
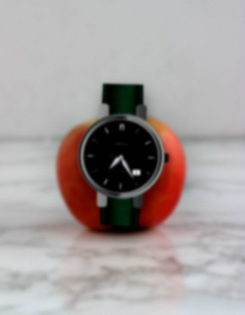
7:25
